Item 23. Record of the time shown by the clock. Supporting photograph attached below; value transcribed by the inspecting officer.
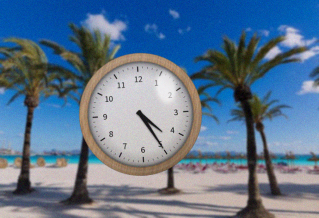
4:25
